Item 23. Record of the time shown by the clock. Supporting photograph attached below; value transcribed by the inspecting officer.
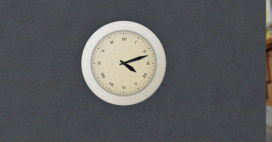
4:12
